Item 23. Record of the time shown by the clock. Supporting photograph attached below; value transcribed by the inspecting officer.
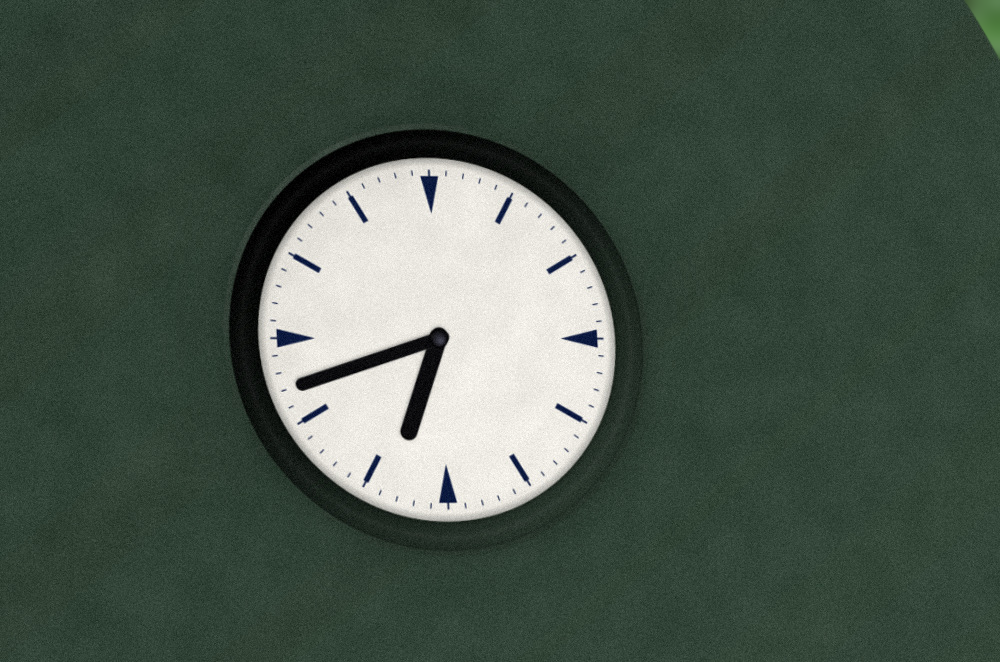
6:42
